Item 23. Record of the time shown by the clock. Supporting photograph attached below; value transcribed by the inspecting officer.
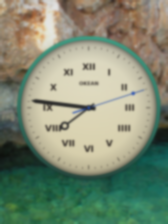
7:46:12
